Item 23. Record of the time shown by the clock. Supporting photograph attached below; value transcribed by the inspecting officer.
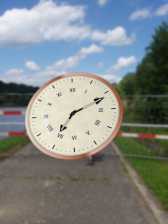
7:11
